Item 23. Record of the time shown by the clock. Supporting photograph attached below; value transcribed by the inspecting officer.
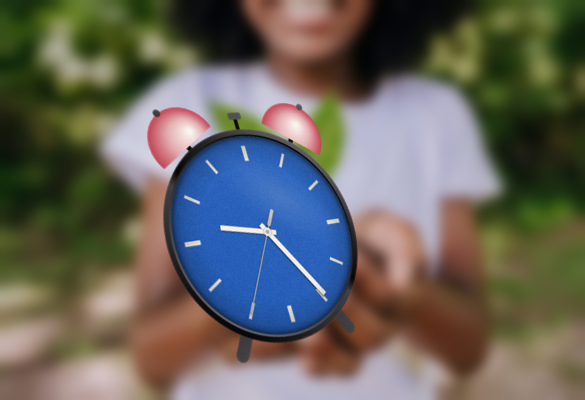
9:24:35
